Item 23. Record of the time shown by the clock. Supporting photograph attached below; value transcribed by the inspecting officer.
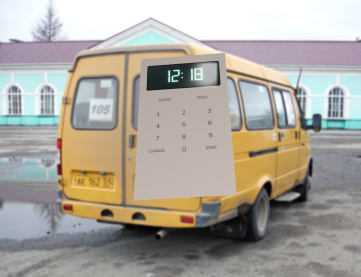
12:18
